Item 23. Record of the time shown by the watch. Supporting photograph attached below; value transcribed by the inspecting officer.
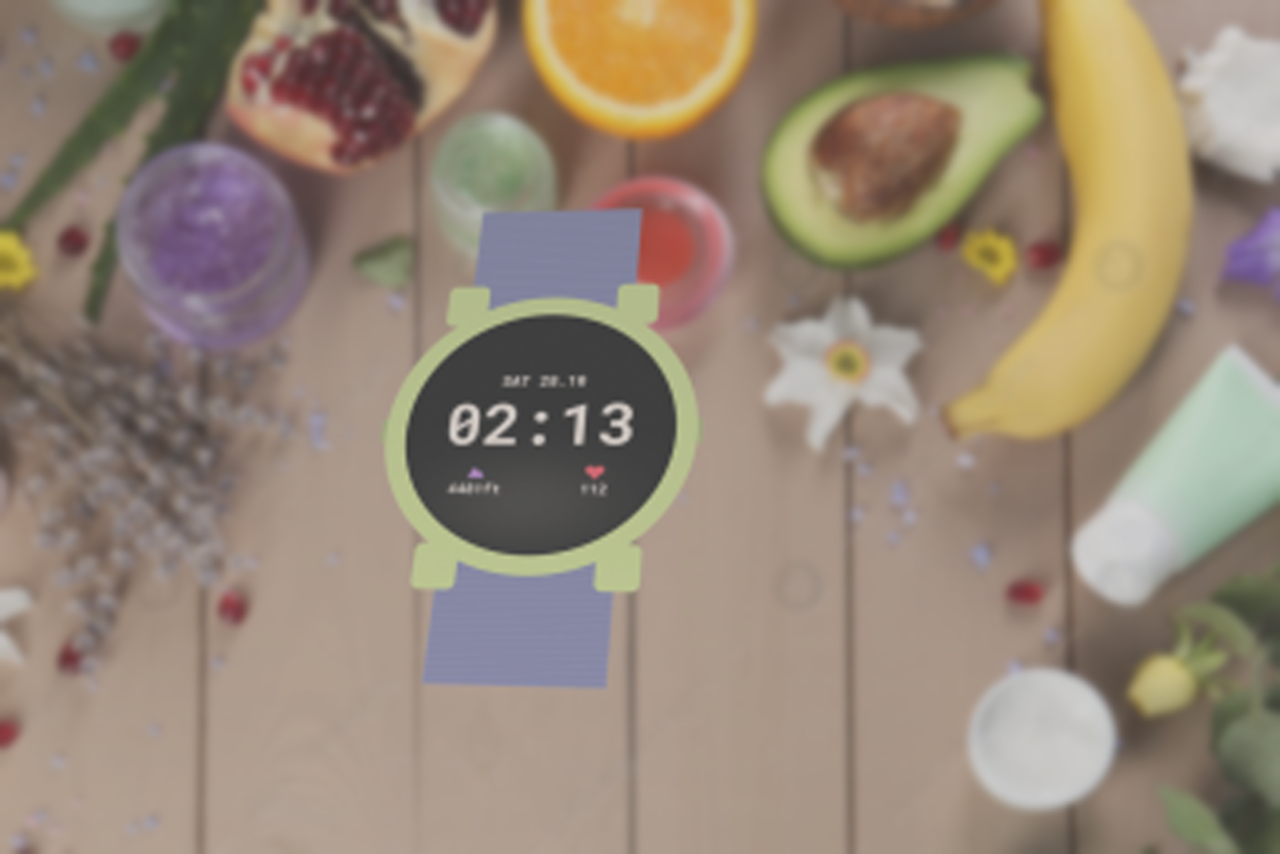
2:13
